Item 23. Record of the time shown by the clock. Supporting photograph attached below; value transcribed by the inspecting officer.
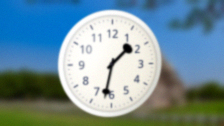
1:32
